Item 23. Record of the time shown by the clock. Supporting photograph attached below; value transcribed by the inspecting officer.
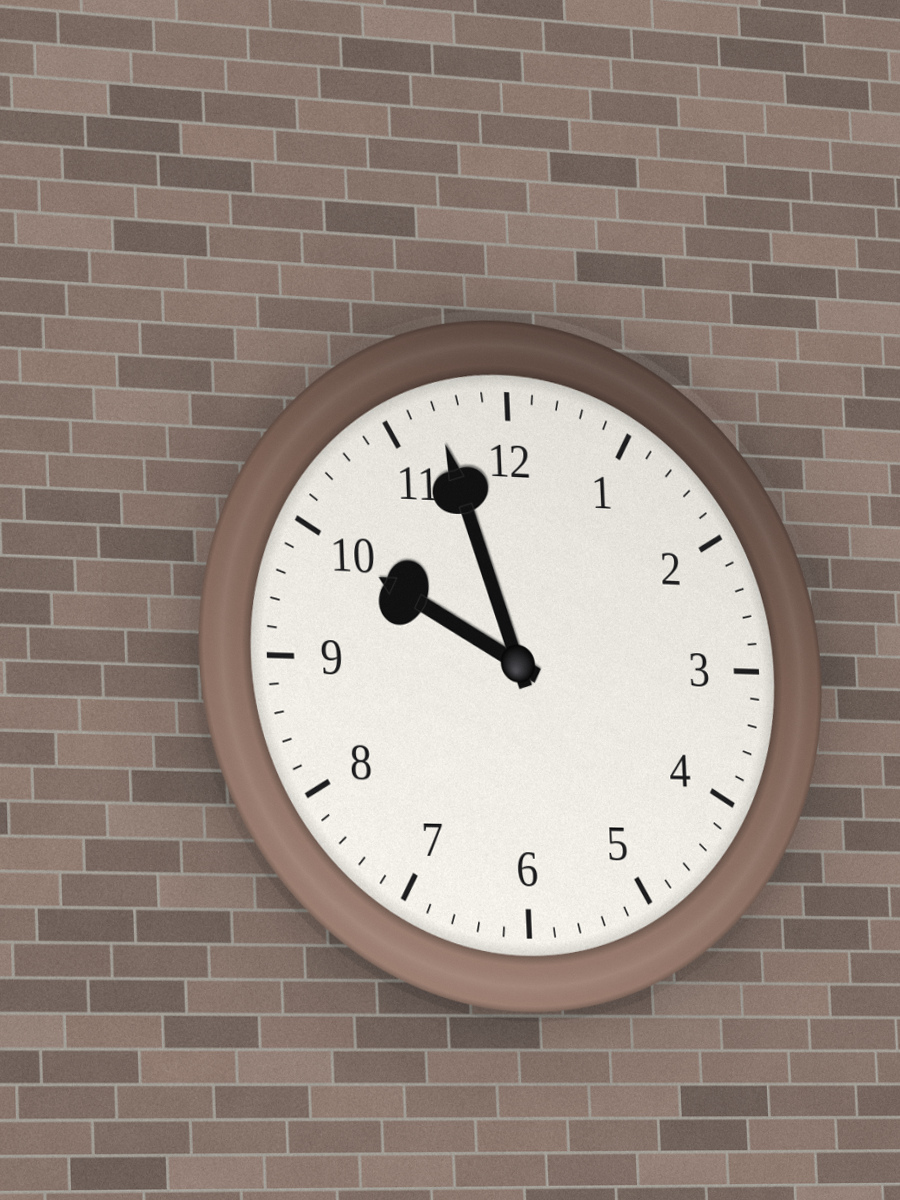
9:57
